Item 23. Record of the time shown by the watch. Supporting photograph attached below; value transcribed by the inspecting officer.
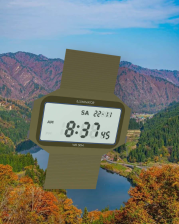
8:37:45
